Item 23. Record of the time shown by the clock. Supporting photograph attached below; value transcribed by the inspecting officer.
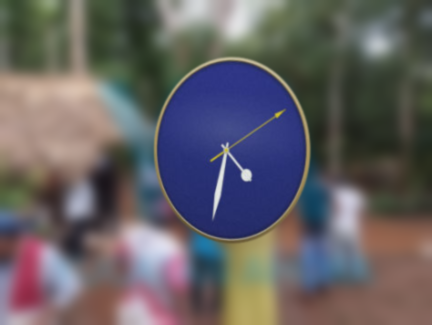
4:32:10
